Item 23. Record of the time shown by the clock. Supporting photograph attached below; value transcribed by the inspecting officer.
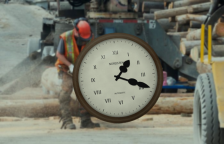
1:19
